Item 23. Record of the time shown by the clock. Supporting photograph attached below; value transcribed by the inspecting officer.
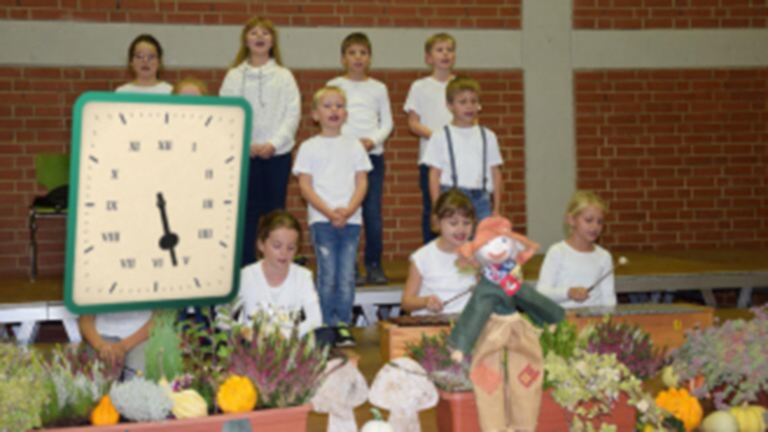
5:27
